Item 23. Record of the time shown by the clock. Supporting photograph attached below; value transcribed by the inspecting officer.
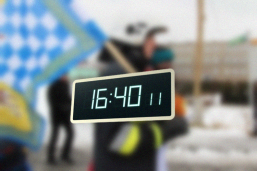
16:40:11
